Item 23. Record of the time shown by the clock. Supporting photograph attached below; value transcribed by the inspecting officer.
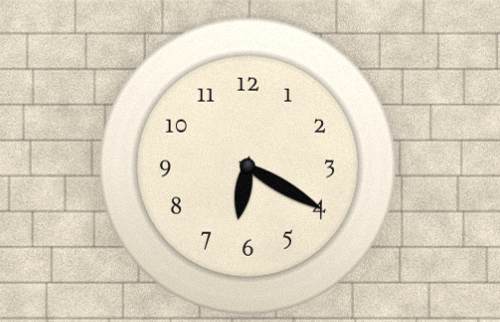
6:20
